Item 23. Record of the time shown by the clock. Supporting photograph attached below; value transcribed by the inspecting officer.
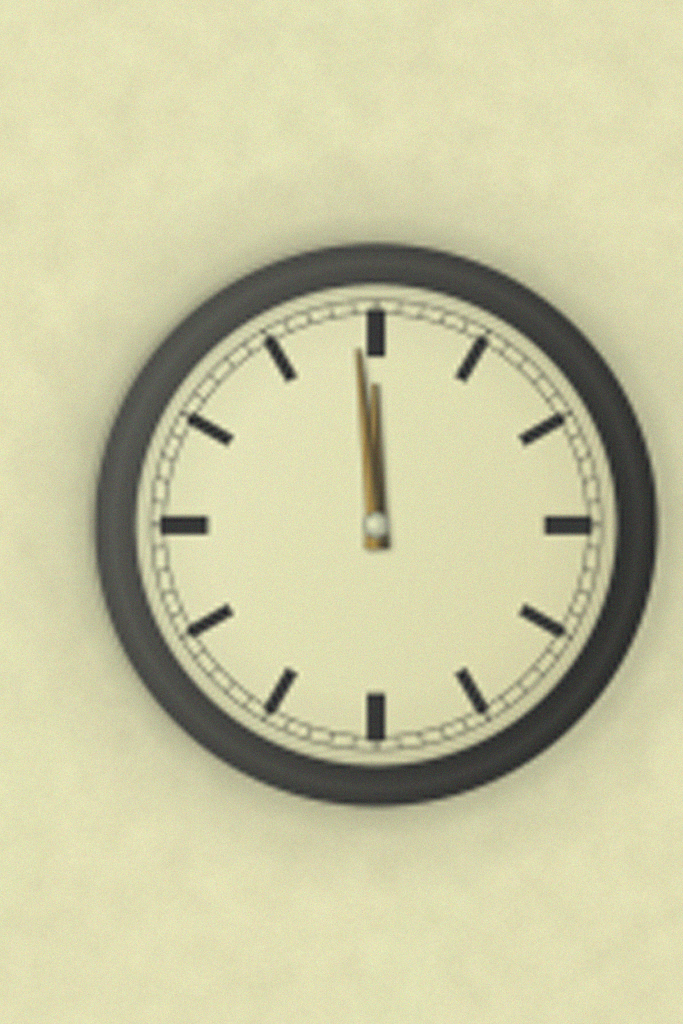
11:59
